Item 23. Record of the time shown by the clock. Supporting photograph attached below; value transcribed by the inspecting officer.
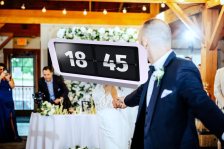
18:45
